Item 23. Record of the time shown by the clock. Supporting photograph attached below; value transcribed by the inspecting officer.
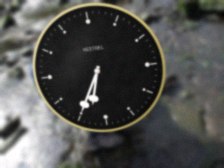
6:35
